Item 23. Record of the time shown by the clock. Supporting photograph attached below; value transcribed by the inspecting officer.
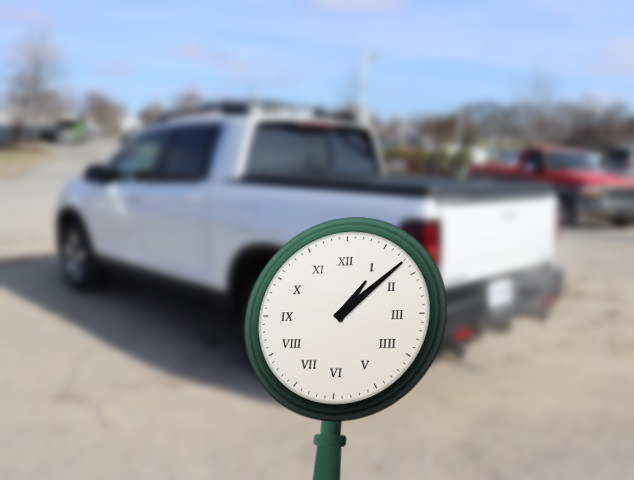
1:08
